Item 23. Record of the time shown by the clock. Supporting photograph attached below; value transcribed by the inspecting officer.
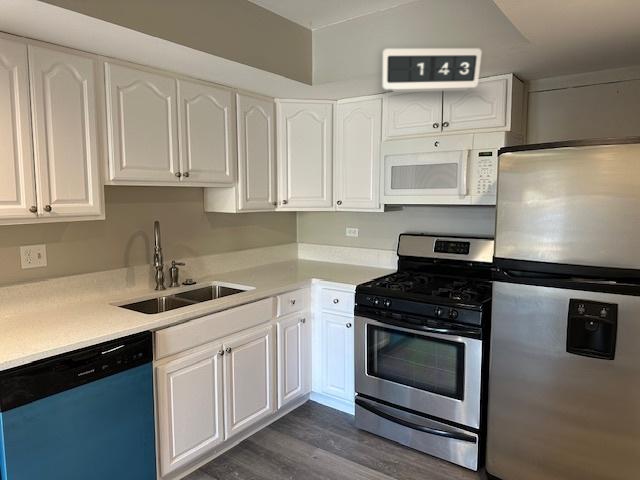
1:43
